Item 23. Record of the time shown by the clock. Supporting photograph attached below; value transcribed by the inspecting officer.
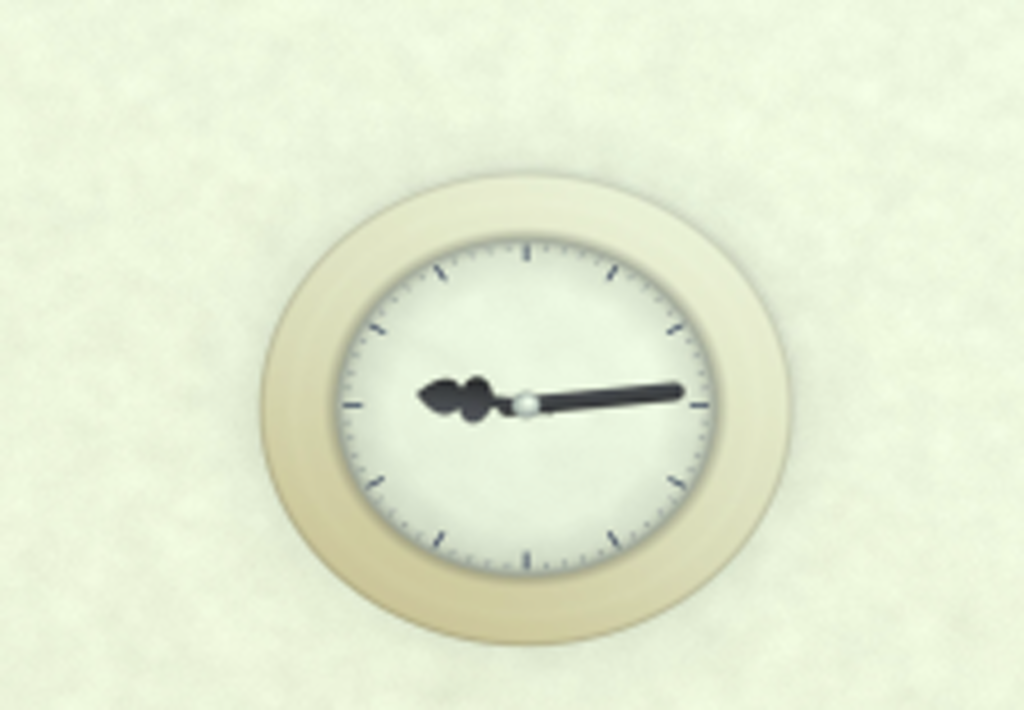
9:14
